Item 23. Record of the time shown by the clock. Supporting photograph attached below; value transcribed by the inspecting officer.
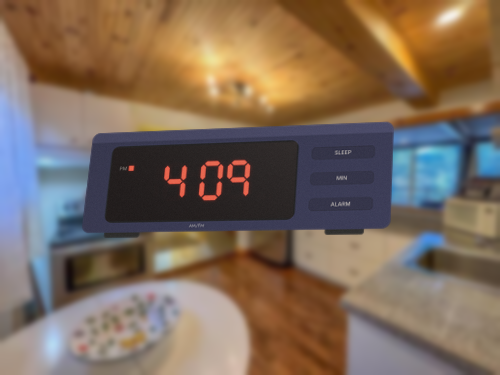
4:09
